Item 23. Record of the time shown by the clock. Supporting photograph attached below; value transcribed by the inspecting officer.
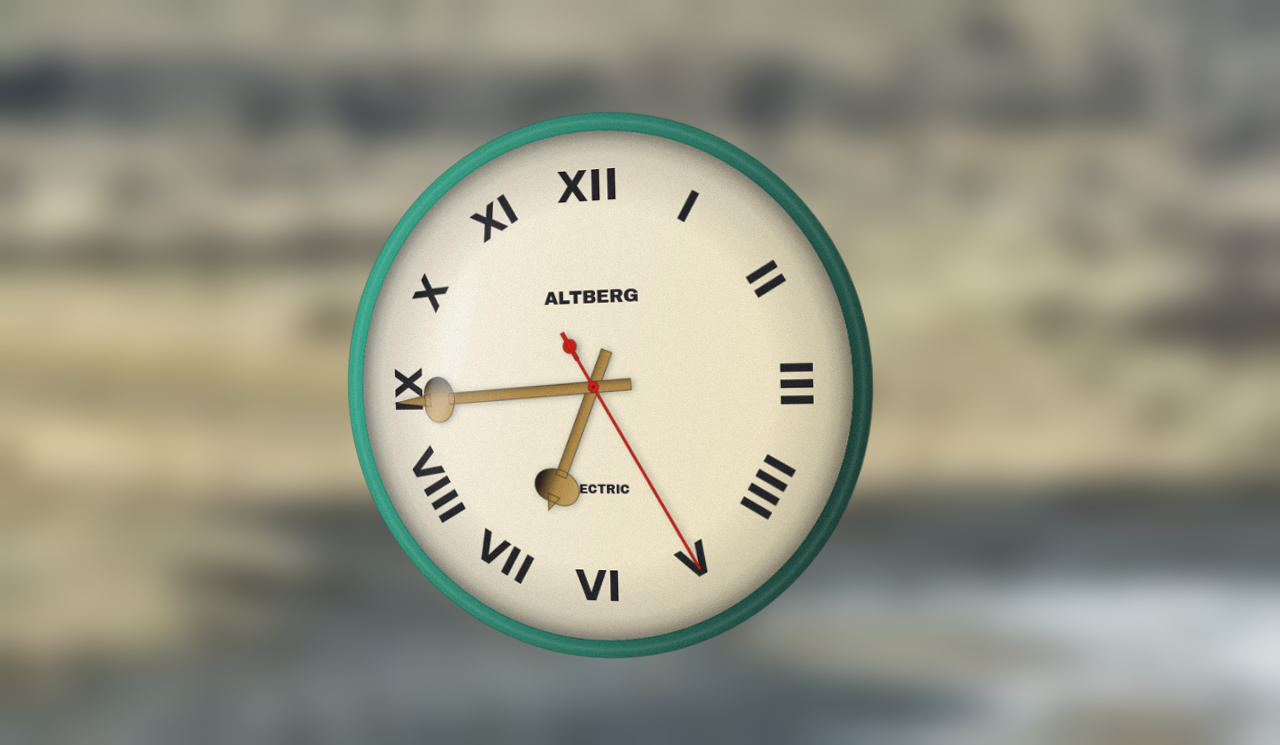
6:44:25
